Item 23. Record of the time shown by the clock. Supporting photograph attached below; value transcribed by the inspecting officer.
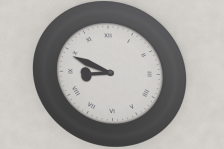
8:49
